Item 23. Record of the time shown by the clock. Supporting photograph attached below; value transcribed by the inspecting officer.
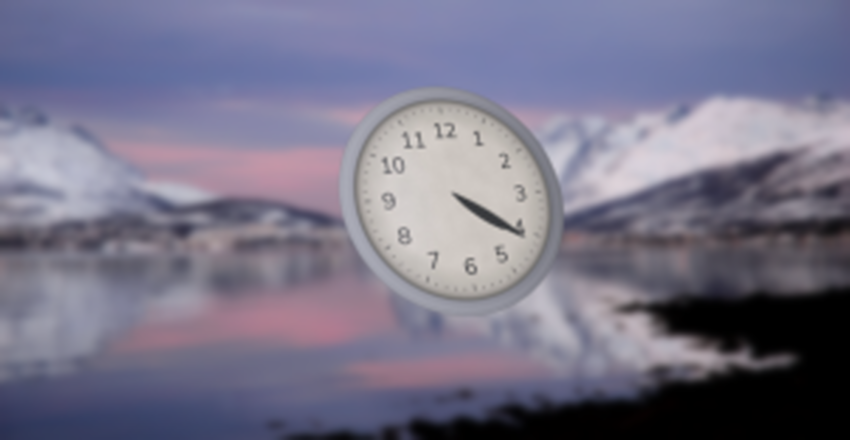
4:21
